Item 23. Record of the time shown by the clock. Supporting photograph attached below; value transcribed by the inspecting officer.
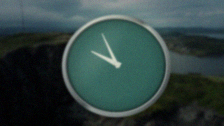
9:56
